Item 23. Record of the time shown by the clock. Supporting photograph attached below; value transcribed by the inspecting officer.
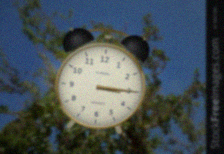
3:15
